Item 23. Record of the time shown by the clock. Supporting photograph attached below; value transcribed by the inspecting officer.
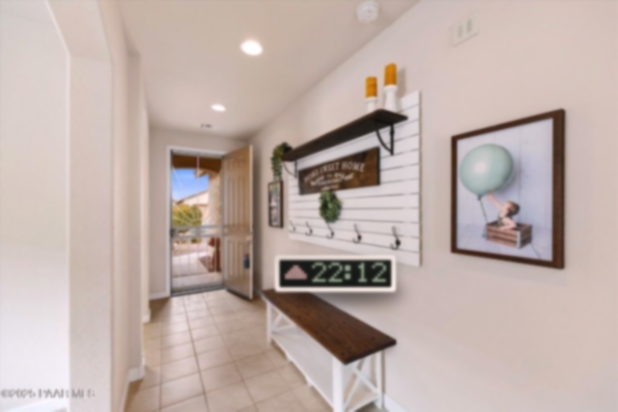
22:12
